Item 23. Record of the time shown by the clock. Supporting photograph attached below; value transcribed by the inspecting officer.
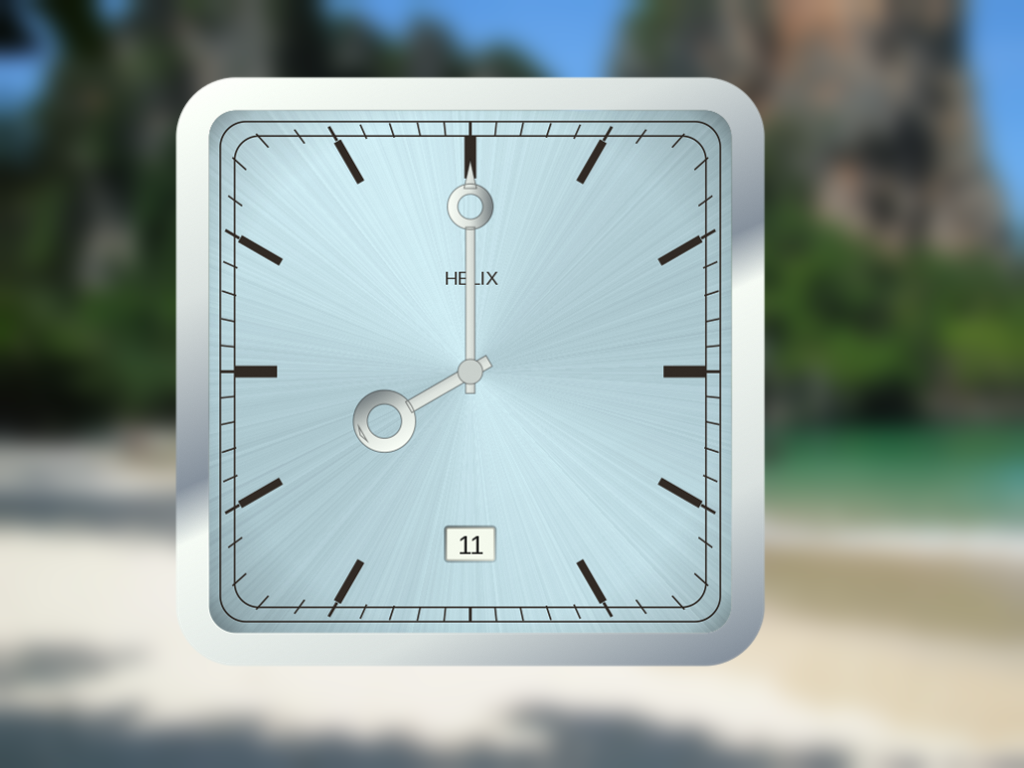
8:00
